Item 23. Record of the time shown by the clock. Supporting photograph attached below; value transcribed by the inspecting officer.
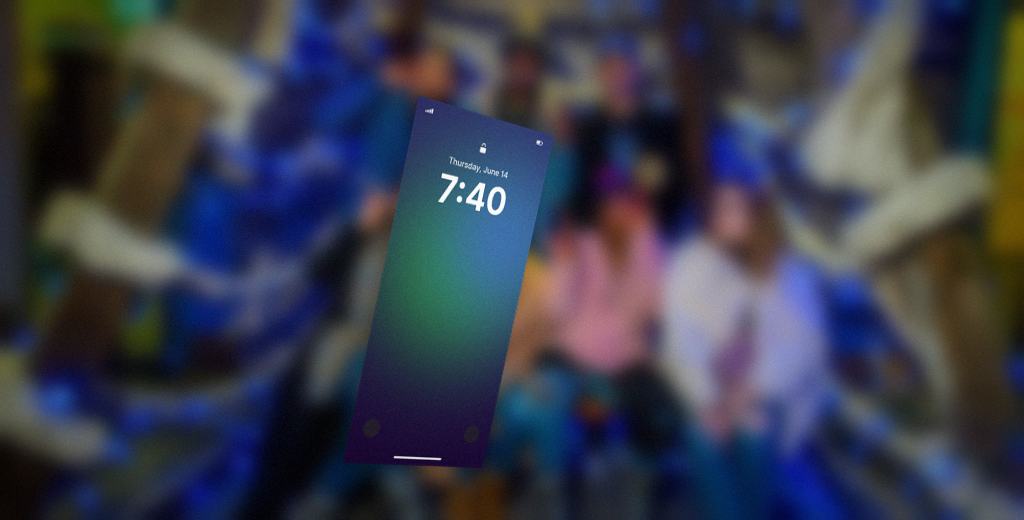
7:40
